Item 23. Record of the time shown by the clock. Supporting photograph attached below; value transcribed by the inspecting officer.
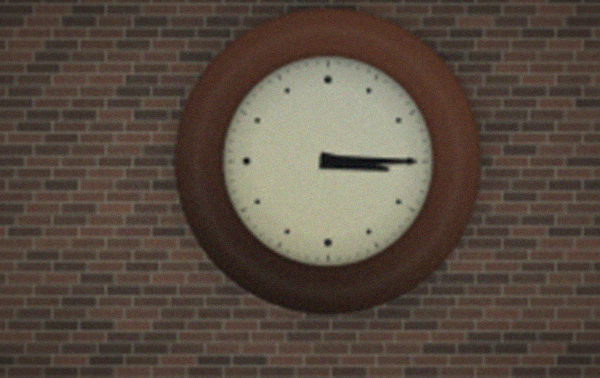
3:15
